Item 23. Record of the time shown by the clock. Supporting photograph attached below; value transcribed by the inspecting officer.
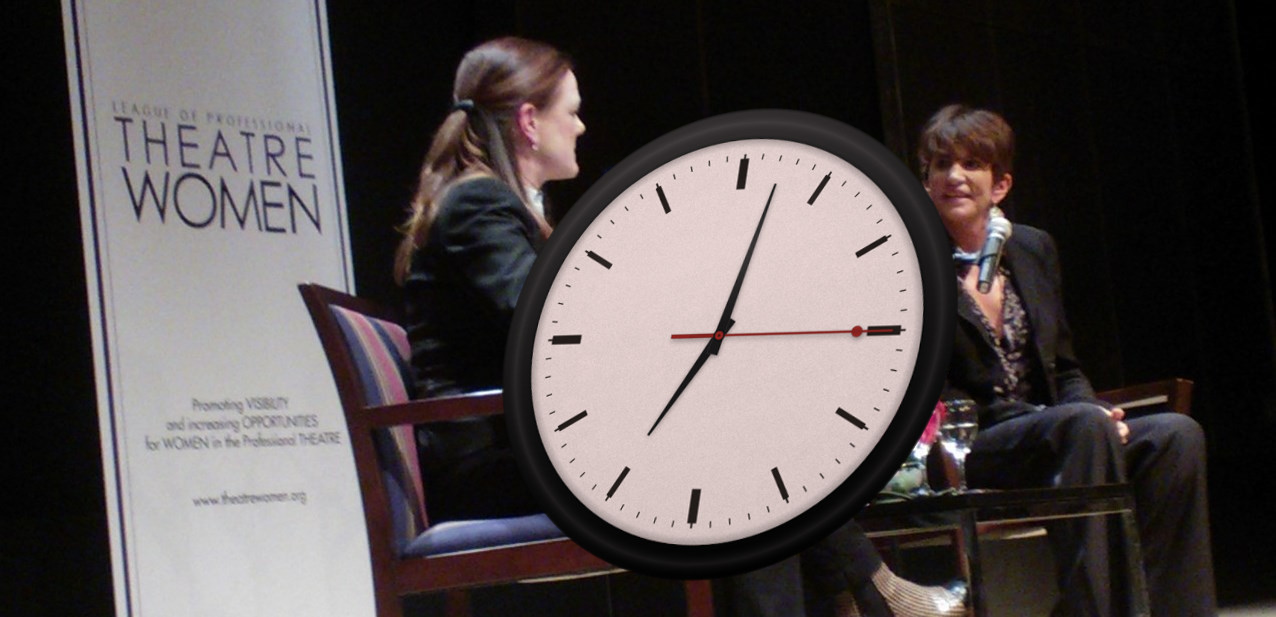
7:02:15
